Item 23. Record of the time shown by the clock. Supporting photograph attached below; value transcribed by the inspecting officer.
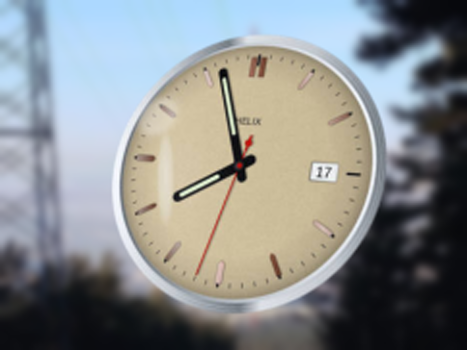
7:56:32
